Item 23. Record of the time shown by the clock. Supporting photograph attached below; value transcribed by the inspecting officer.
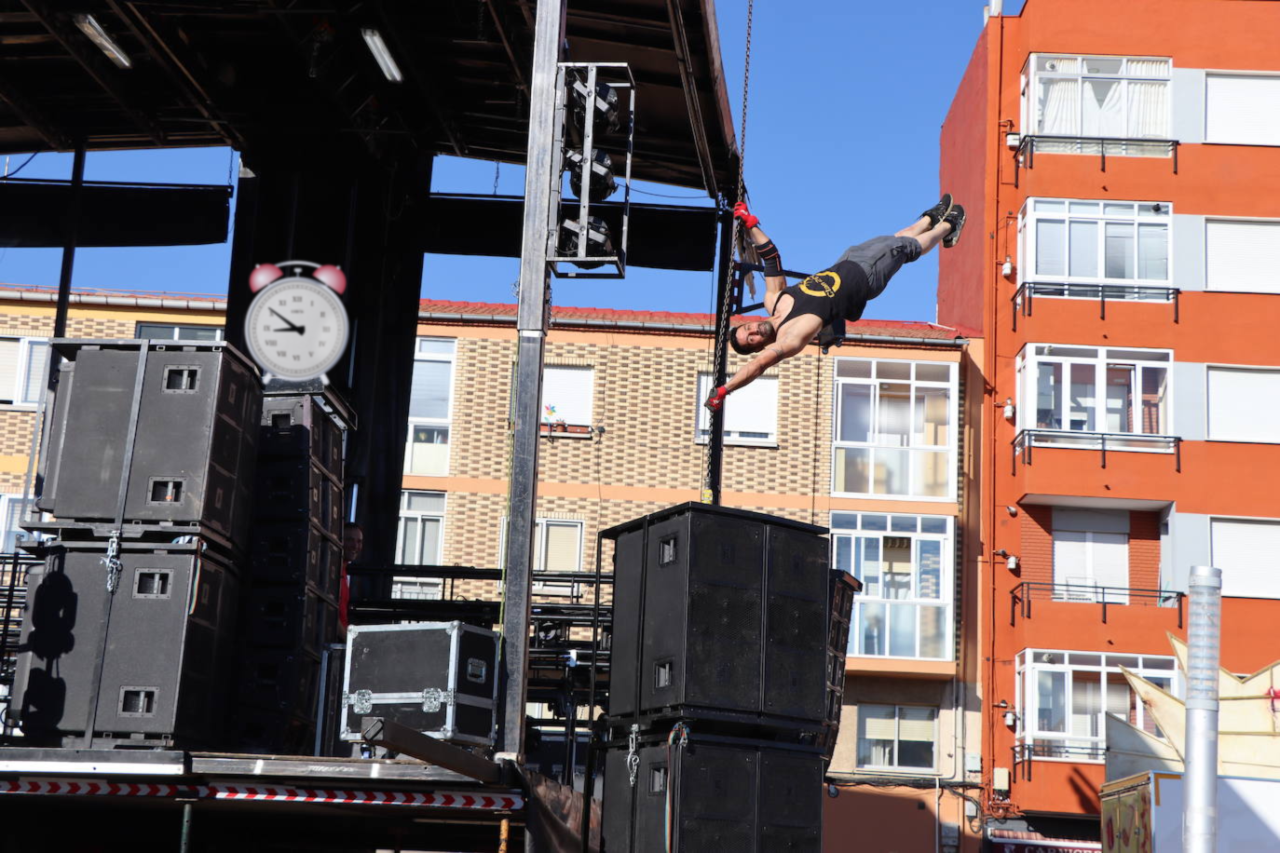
8:51
